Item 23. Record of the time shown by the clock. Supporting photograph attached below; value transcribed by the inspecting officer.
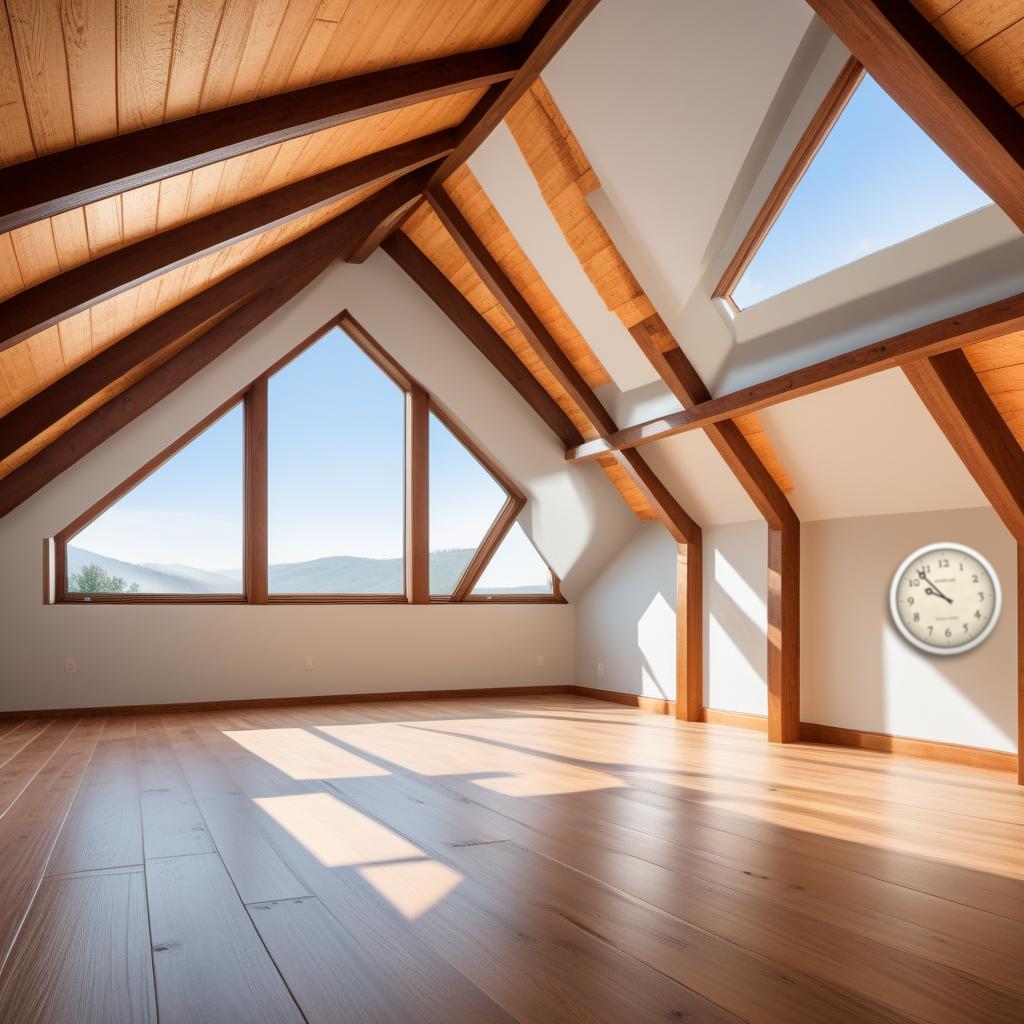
9:53
